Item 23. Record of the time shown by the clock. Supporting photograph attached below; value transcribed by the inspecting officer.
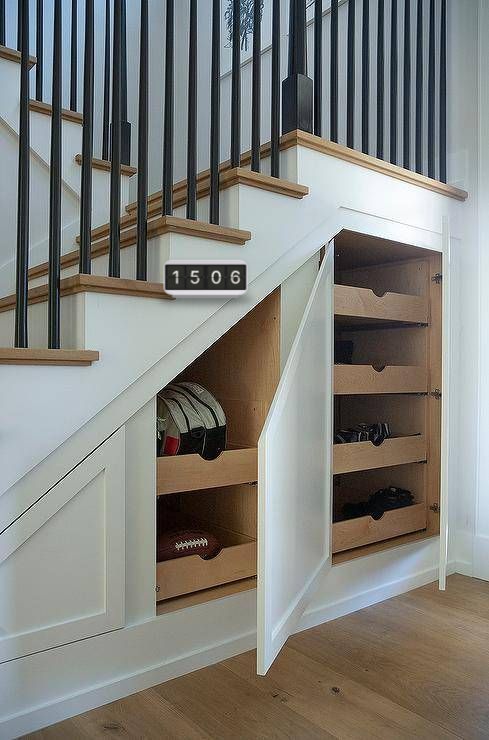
15:06
